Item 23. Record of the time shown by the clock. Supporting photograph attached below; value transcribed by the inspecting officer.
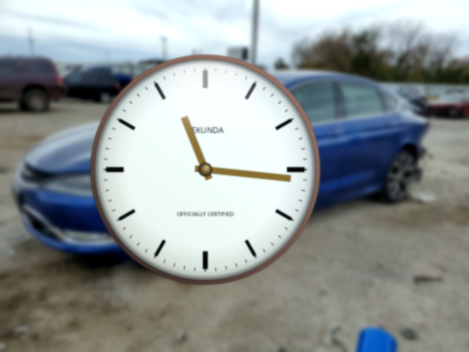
11:16
